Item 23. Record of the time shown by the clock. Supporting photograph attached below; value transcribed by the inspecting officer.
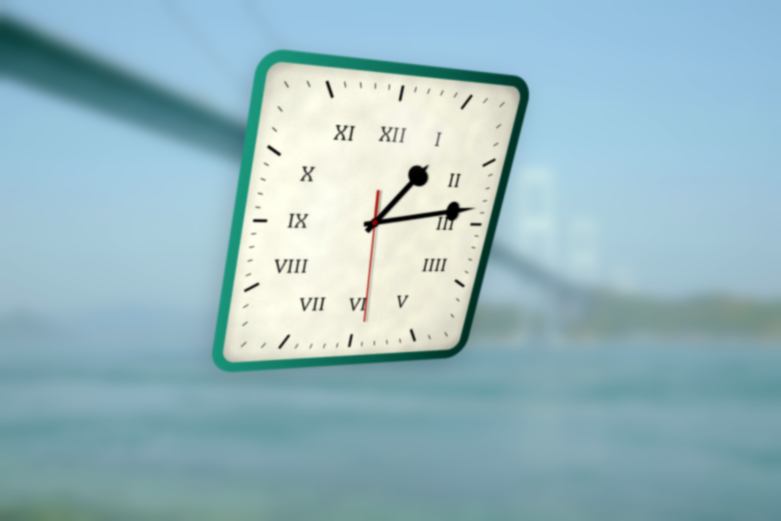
1:13:29
